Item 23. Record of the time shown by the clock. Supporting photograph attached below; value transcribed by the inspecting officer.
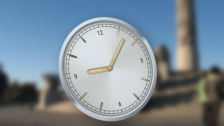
9:07
